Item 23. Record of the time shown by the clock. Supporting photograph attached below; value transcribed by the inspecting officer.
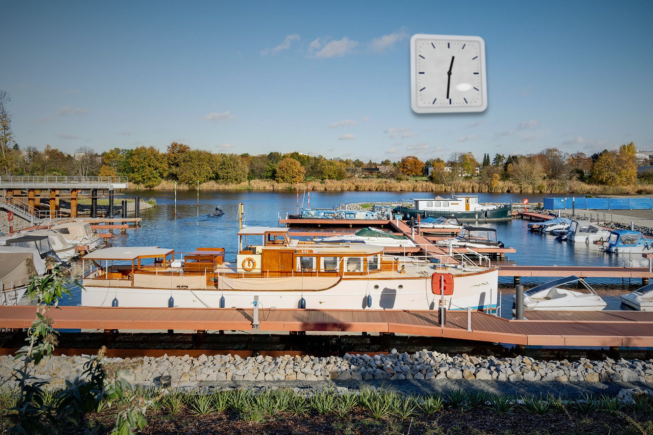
12:31
